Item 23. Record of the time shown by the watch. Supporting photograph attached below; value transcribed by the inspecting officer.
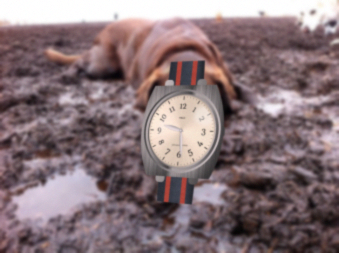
9:29
